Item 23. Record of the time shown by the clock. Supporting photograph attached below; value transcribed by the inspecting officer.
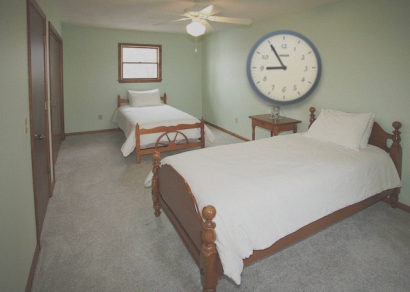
8:55
